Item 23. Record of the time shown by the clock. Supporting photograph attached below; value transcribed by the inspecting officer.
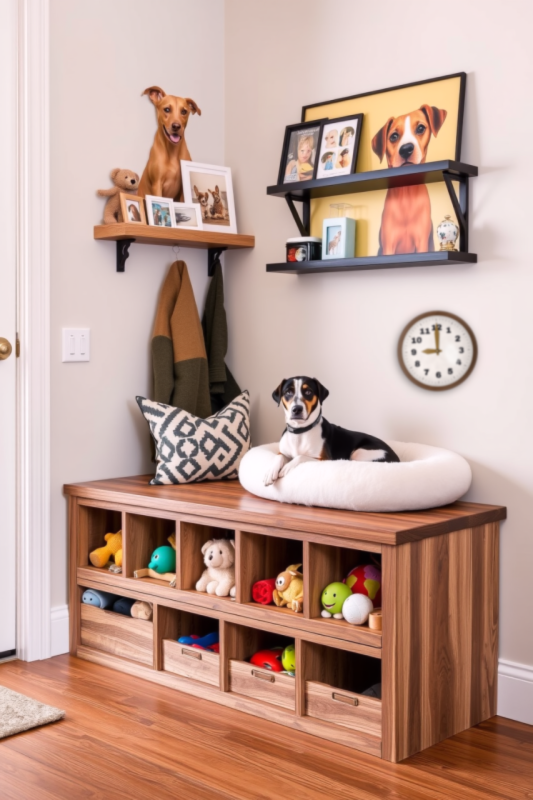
9:00
